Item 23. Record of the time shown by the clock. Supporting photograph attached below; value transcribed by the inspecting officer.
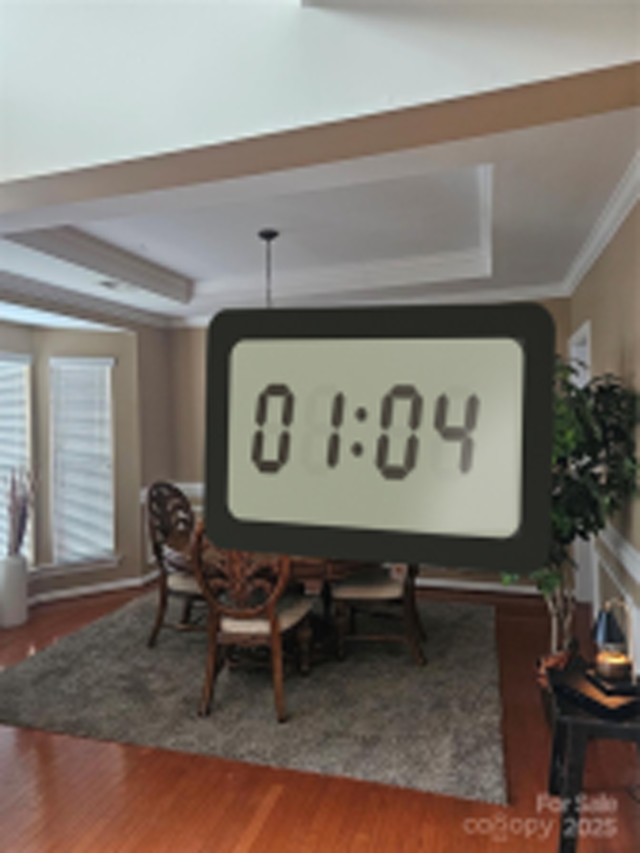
1:04
